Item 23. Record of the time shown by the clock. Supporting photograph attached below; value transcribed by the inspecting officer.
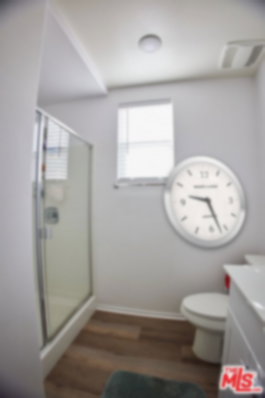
9:27
